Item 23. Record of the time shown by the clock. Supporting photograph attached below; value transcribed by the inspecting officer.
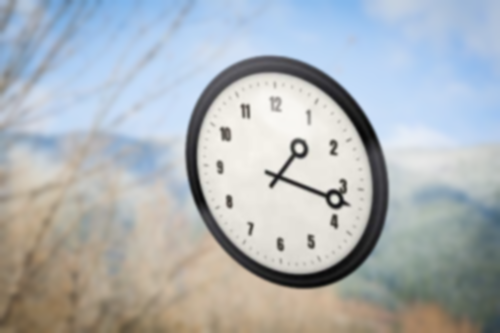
1:17
